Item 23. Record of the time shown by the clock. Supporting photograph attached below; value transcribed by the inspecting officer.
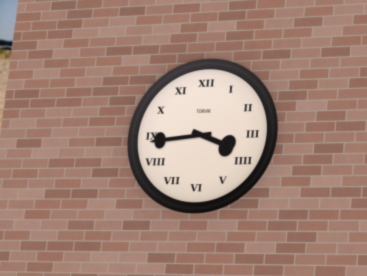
3:44
